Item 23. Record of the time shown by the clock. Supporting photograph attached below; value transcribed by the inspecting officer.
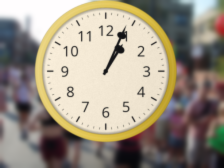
1:04
